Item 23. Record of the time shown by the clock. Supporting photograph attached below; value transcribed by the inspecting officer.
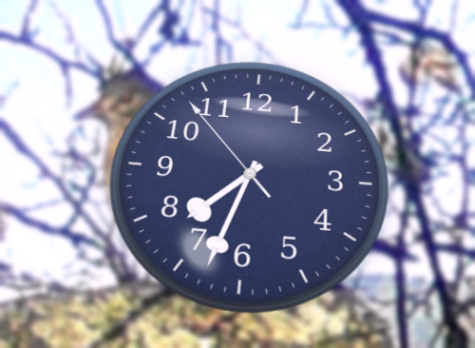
7:32:53
